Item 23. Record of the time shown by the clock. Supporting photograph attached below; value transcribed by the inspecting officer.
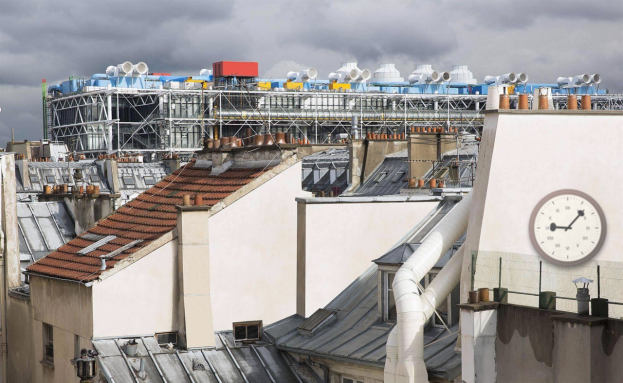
9:07
